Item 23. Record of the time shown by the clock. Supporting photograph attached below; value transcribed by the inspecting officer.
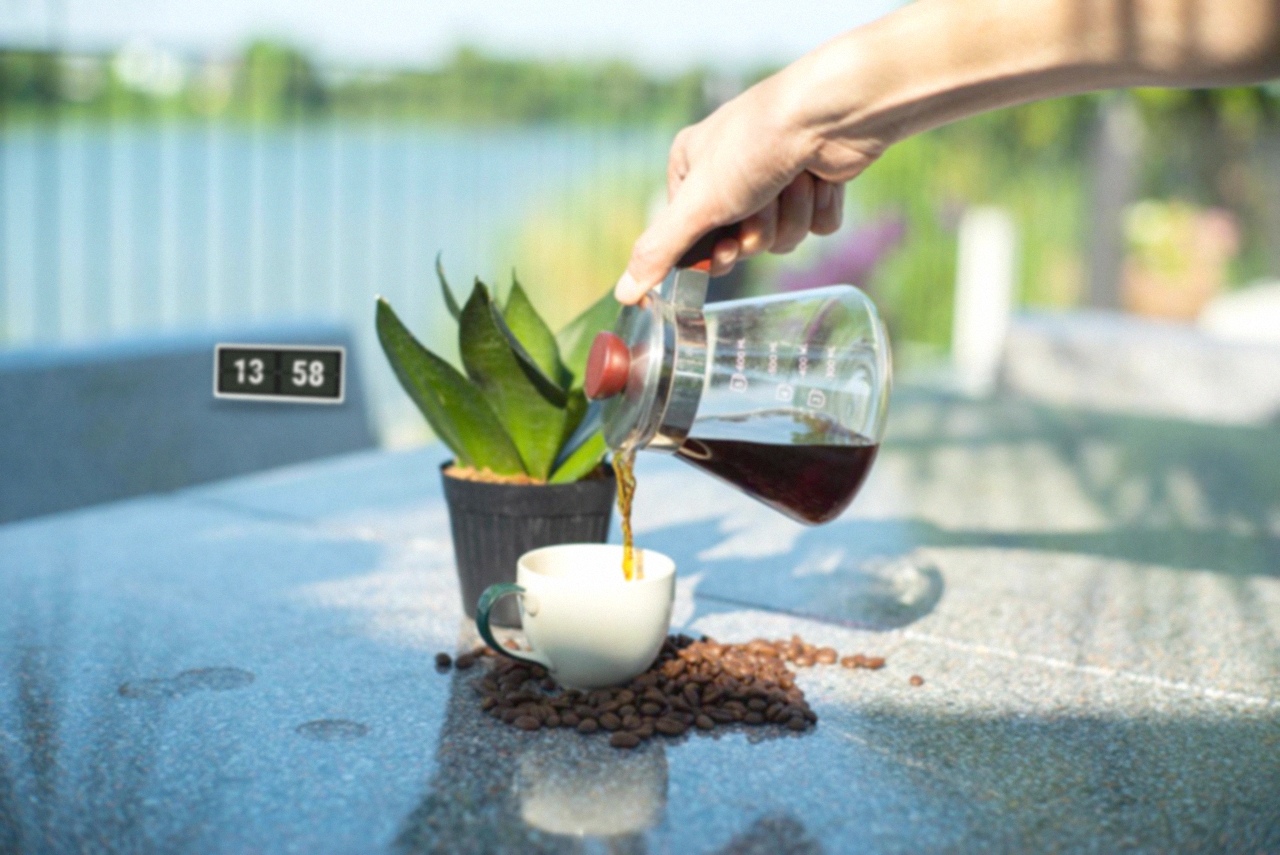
13:58
